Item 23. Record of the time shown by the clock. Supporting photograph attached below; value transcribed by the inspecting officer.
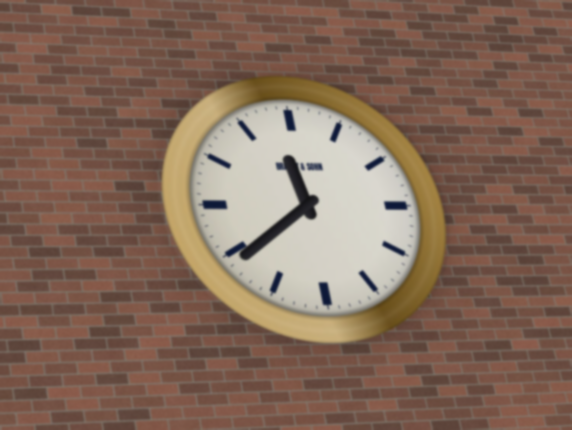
11:39
